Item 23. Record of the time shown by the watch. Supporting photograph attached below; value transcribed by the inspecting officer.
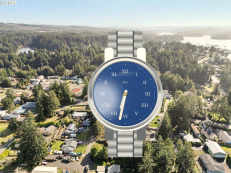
6:32
